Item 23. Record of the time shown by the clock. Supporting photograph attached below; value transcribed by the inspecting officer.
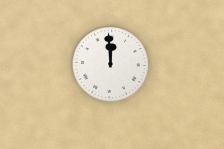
11:59
